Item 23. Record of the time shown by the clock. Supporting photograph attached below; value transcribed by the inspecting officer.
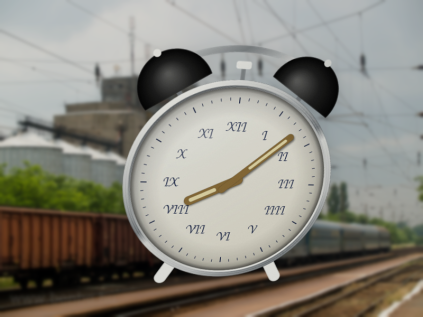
8:08
